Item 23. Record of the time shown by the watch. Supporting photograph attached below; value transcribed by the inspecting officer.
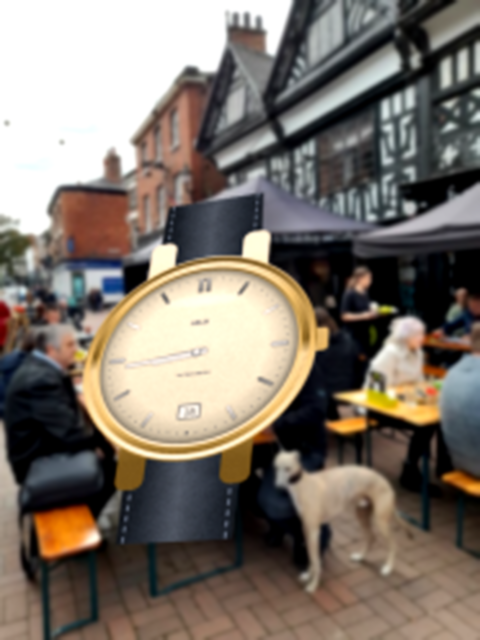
8:44
